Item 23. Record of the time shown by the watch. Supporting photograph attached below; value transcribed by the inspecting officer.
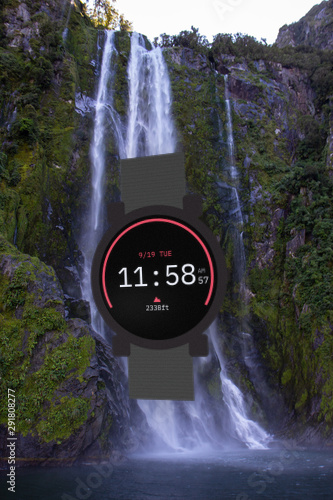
11:58:57
